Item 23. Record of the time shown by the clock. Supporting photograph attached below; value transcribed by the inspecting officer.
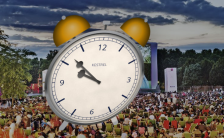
9:52
